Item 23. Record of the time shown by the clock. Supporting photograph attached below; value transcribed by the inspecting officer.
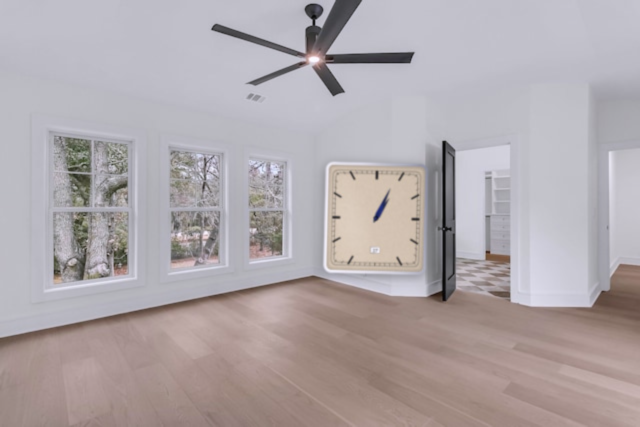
1:04
